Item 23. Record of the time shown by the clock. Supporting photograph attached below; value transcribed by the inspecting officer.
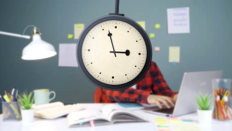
2:57
